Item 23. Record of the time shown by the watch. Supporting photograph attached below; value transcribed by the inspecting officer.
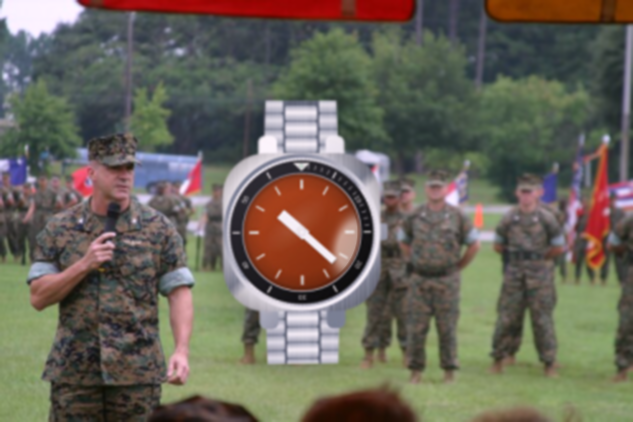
10:22
